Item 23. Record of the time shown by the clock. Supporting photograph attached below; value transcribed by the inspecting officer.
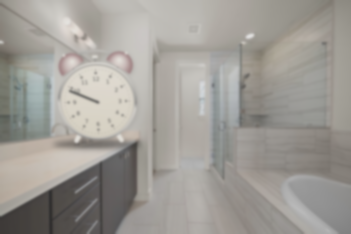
9:49
